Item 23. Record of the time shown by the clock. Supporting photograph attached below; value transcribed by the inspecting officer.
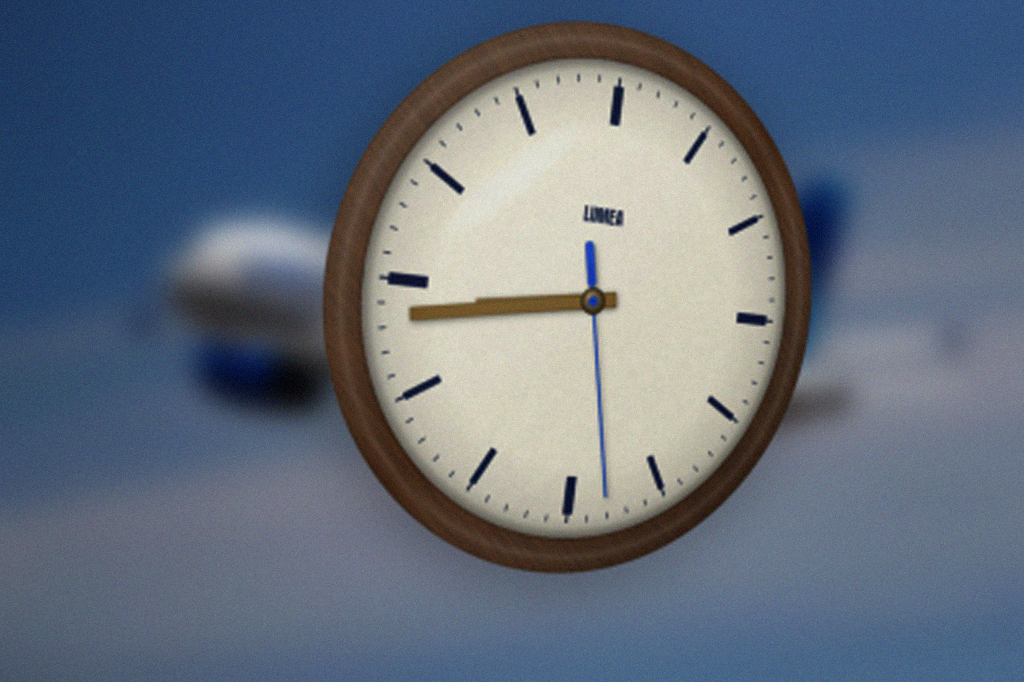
8:43:28
